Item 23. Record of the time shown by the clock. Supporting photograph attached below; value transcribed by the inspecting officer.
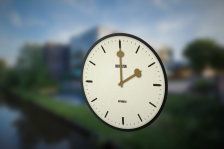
2:00
